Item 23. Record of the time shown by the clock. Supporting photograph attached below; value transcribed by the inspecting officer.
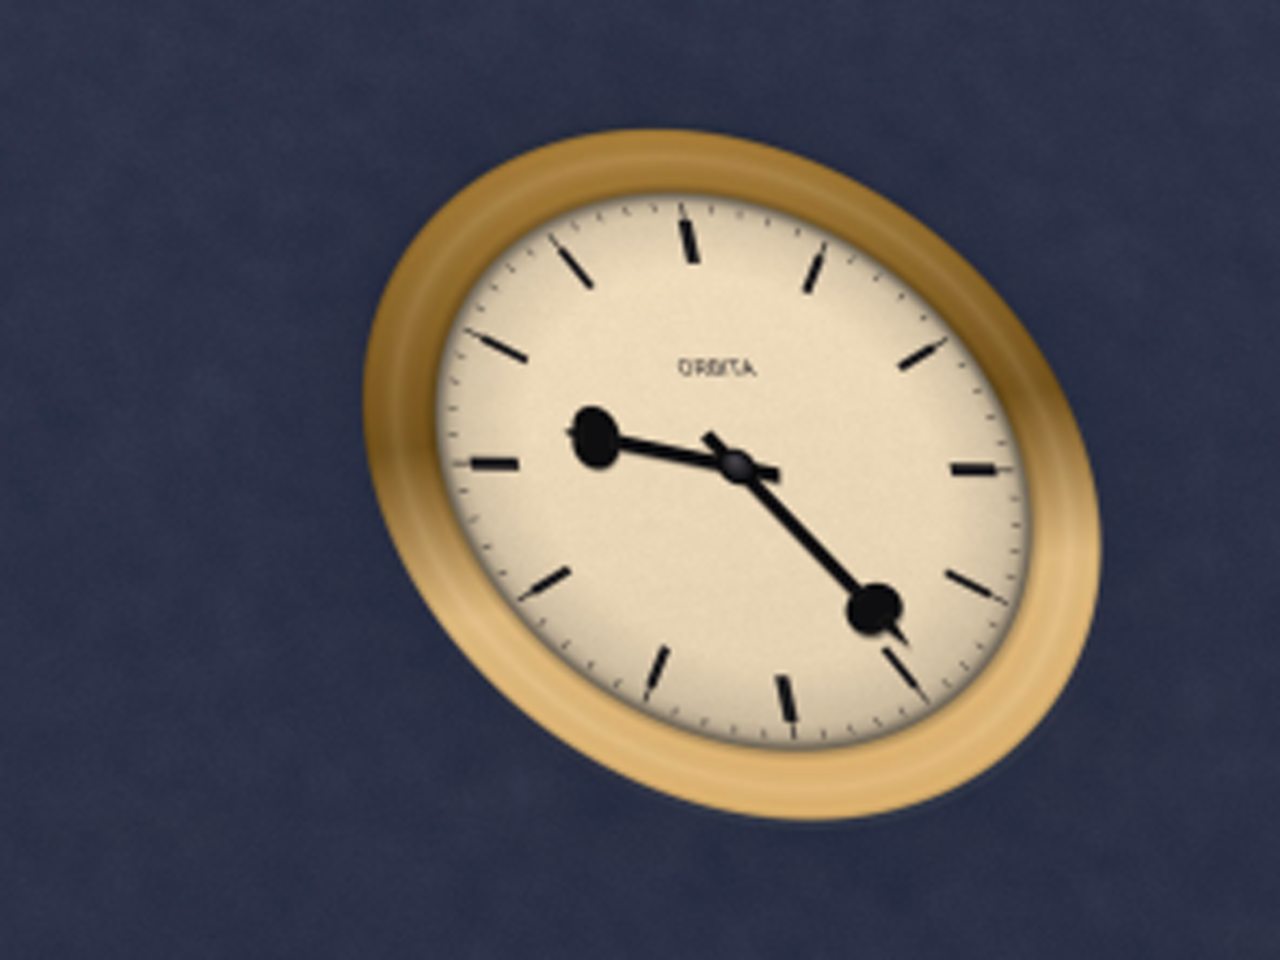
9:24
